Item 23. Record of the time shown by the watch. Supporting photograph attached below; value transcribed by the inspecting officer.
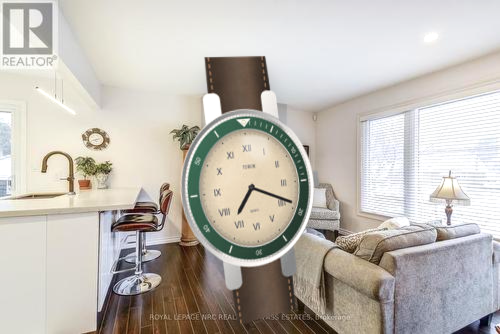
7:19
